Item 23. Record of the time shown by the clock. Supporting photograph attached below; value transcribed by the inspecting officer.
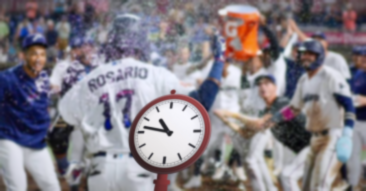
10:47
